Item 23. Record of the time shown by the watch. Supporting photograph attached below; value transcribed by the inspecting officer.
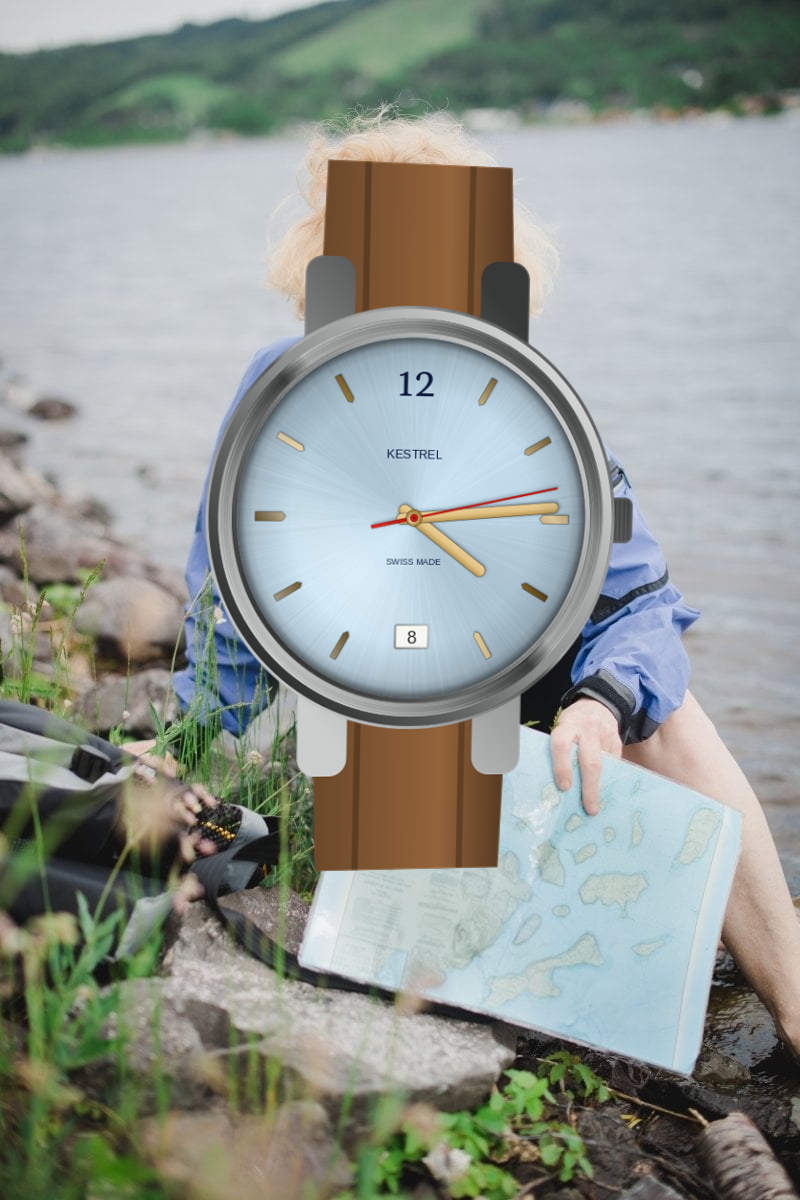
4:14:13
